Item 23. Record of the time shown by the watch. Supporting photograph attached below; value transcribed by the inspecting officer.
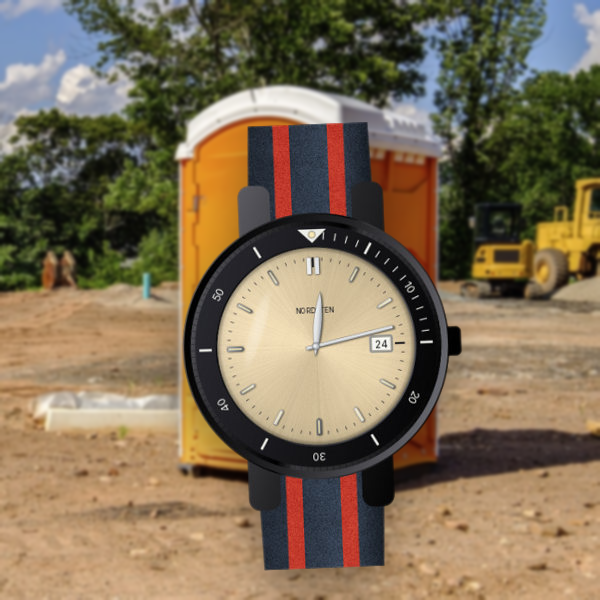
12:13
